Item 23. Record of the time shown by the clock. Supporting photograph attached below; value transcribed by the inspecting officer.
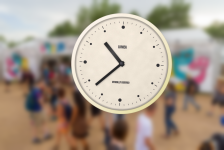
10:38
